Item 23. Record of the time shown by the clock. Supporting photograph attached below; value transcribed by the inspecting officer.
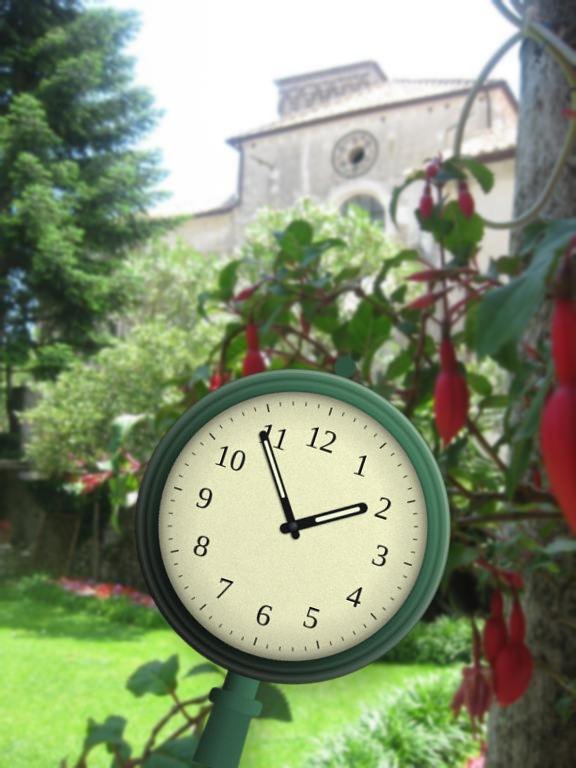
1:54
